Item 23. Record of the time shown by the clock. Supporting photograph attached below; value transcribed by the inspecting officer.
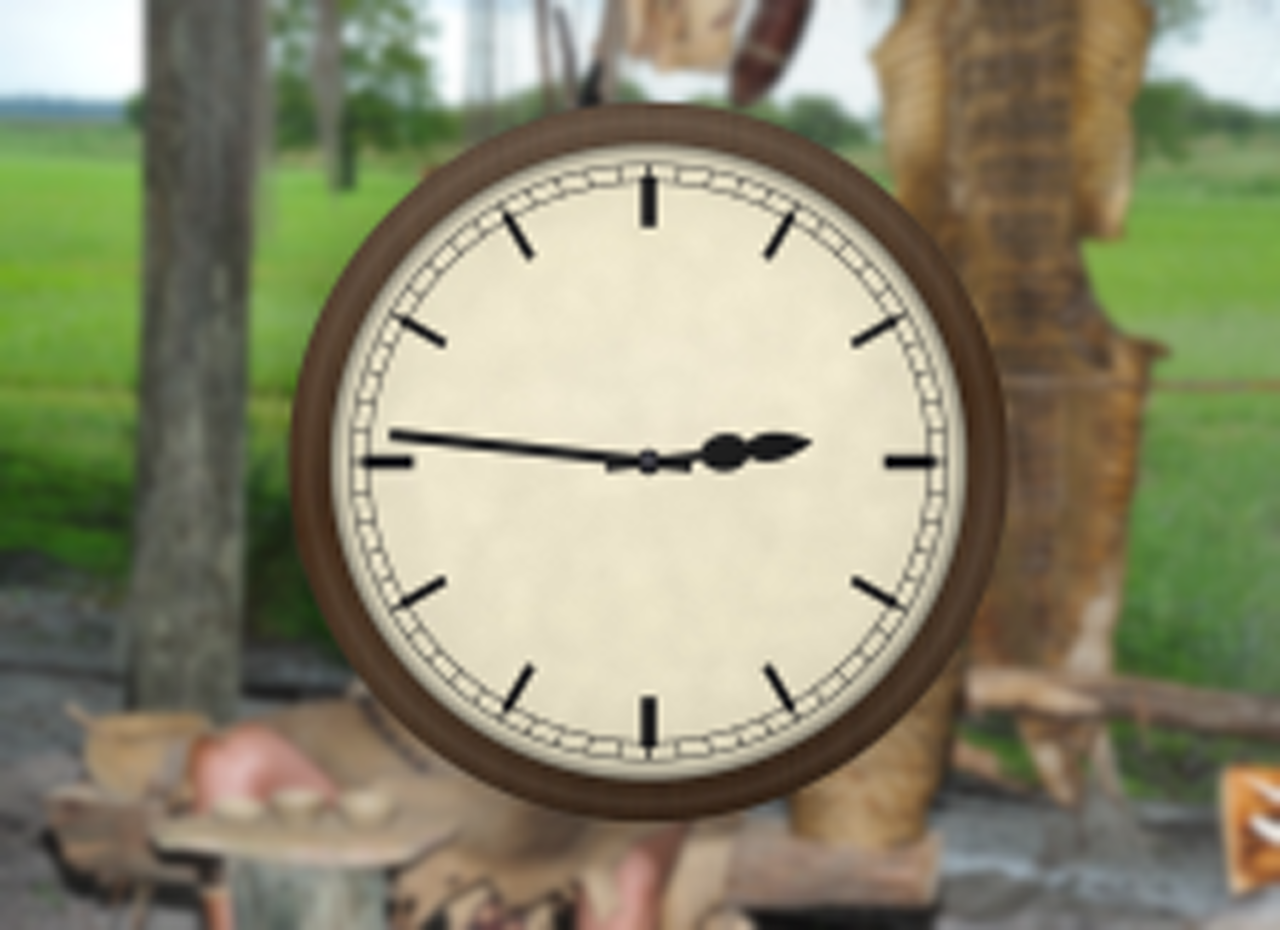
2:46
